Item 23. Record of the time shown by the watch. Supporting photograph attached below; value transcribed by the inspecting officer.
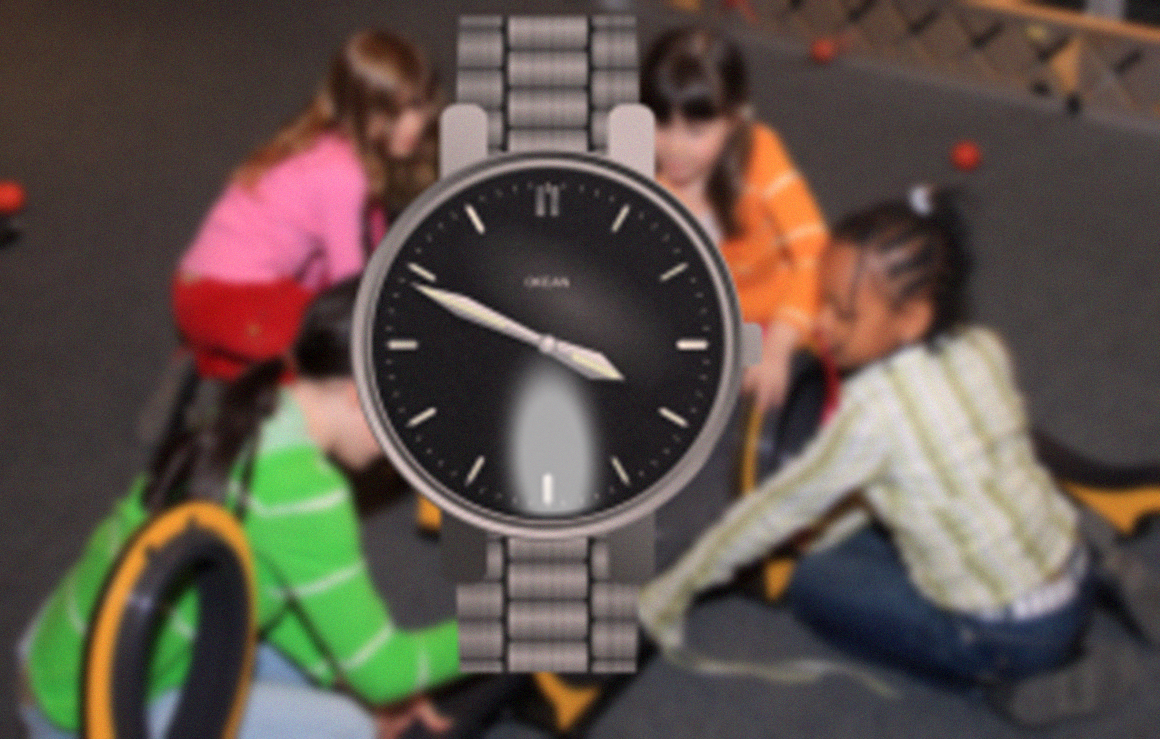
3:49
